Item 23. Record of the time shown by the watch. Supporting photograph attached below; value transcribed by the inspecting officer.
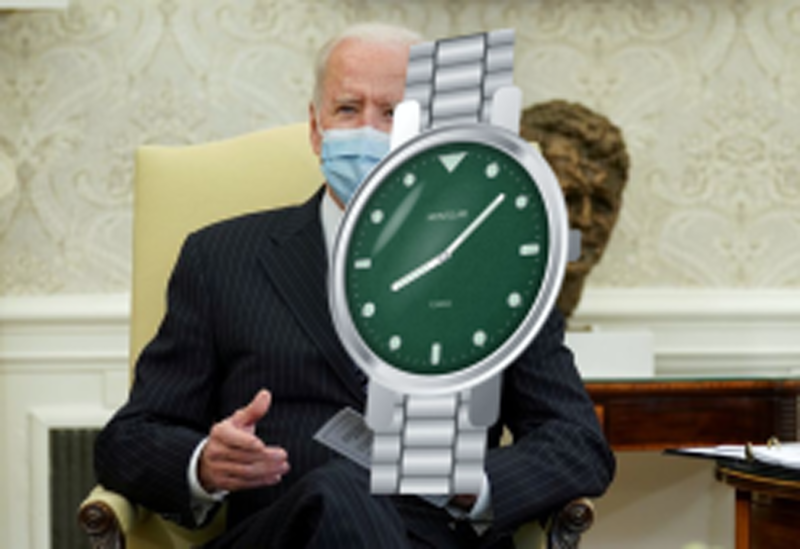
8:08
